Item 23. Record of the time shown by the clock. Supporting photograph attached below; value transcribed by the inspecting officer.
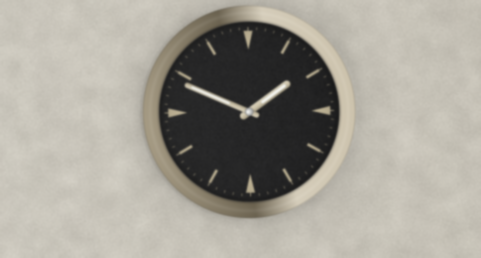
1:49
